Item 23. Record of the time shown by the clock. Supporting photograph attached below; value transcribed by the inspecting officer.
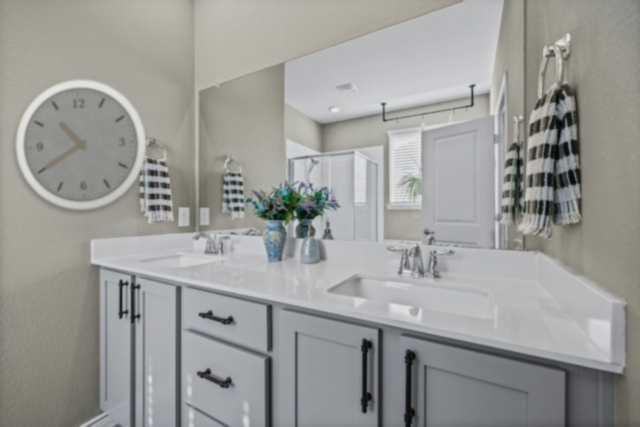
10:40
